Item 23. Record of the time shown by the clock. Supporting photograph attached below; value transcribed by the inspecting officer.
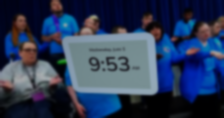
9:53
